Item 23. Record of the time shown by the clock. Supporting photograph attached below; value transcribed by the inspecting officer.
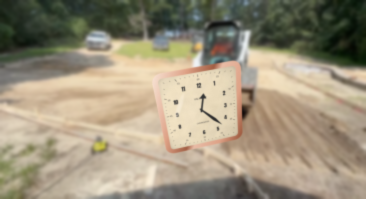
12:23
